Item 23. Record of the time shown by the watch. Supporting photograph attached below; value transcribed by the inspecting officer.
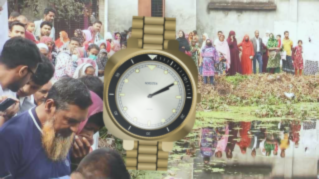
2:10
